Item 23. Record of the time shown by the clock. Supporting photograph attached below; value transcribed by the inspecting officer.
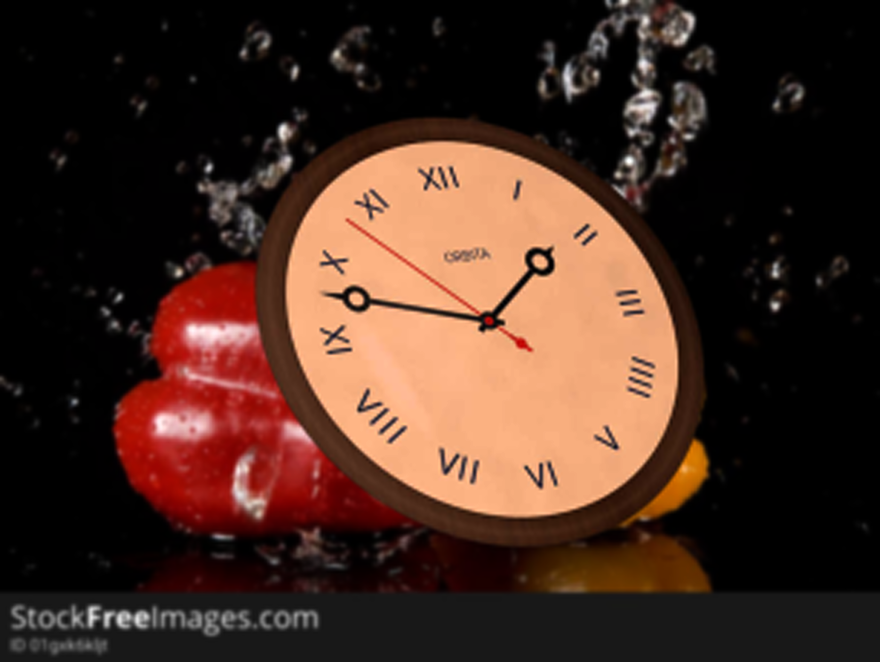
1:47:53
